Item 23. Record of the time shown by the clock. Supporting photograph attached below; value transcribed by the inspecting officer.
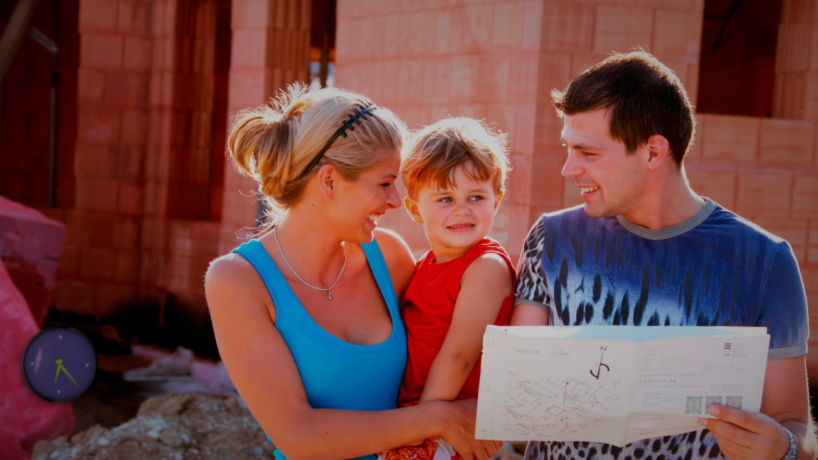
6:23
